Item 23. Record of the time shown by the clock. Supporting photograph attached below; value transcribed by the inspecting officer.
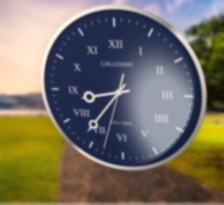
8:36:33
